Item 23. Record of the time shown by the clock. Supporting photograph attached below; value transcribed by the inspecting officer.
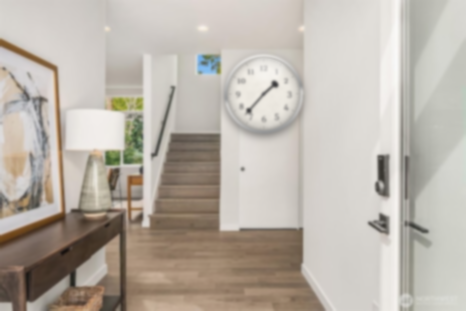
1:37
